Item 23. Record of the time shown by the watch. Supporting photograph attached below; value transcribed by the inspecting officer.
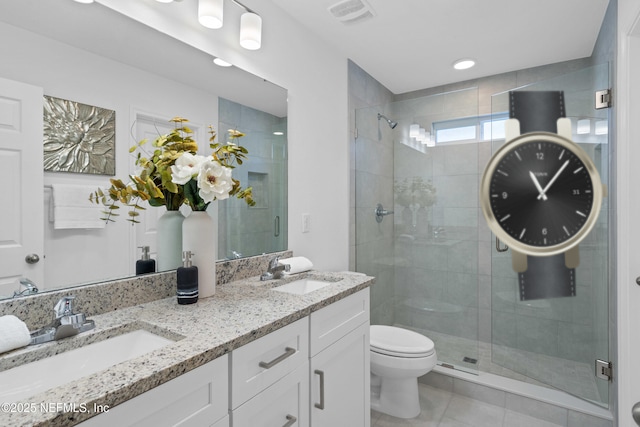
11:07
